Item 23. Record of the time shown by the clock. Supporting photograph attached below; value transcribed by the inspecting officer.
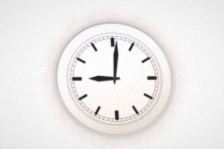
9:01
